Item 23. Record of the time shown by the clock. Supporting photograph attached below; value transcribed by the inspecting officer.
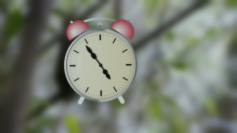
4:54
